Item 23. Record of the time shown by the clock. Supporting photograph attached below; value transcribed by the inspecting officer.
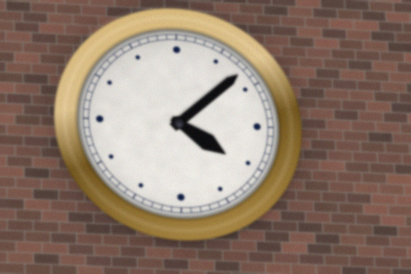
4:08
